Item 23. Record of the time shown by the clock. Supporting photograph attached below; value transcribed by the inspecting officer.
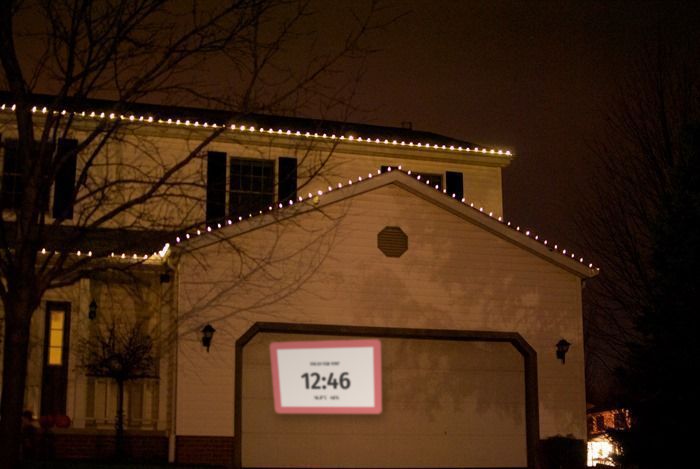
12:46
